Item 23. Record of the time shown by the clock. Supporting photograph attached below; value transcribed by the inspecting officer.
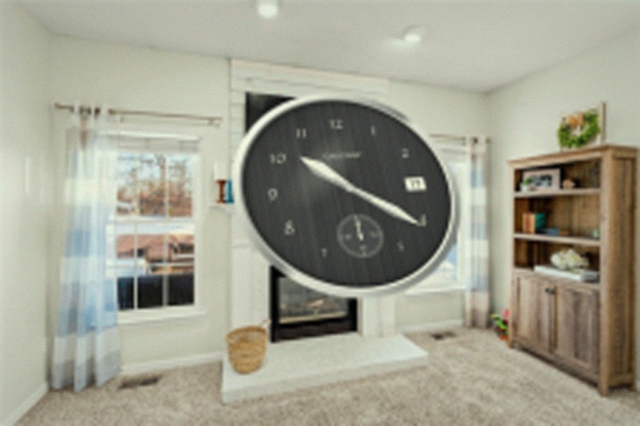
10:21
